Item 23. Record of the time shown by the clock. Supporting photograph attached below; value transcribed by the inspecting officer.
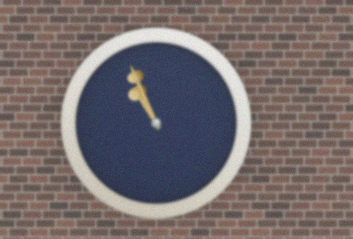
10:56
